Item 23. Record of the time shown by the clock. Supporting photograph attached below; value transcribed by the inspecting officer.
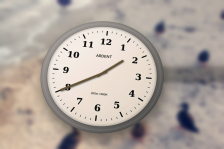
1:40
